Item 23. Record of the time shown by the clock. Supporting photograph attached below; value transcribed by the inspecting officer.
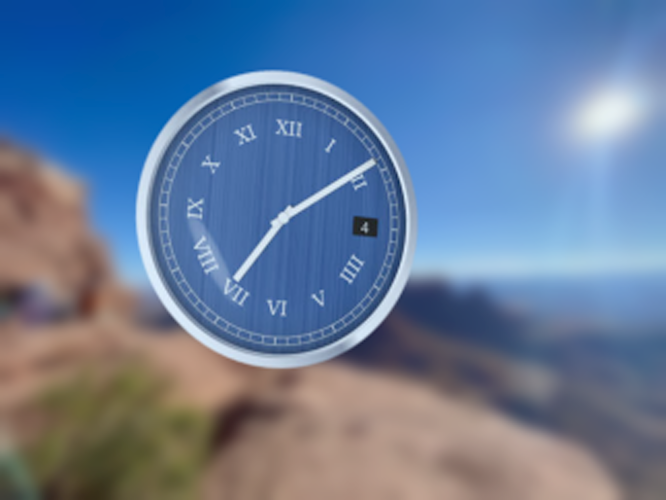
7:09
